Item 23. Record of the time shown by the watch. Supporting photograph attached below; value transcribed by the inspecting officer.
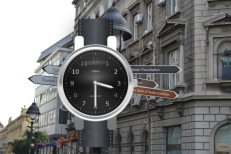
3:30
